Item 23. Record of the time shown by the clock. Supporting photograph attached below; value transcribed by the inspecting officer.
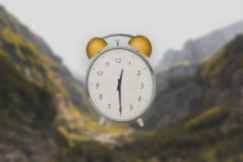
12:30
